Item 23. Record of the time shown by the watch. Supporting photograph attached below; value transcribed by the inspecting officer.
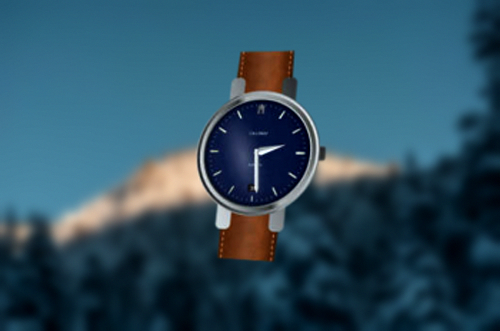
2:29
